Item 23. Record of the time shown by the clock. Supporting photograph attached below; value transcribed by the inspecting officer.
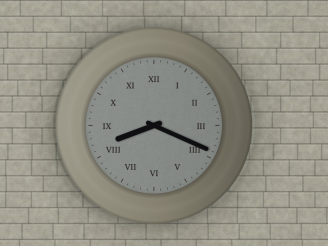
8:19
